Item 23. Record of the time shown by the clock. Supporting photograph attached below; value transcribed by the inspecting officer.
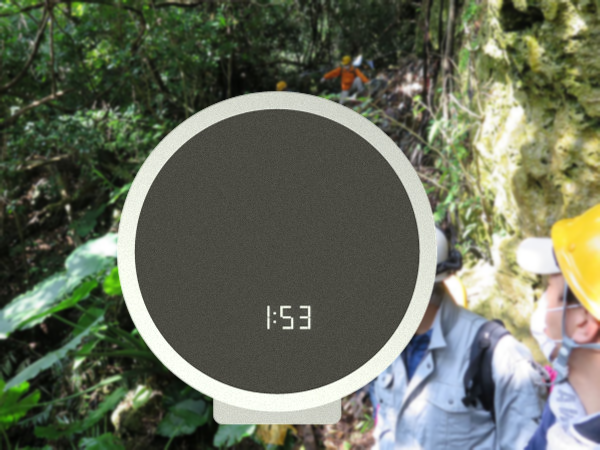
1:53
